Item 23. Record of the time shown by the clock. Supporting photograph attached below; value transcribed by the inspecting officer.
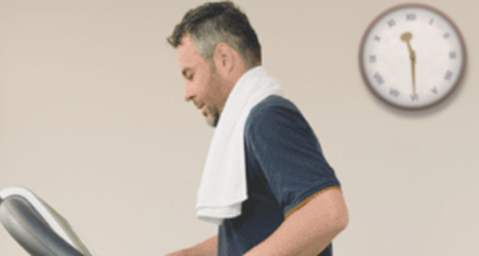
11:30
